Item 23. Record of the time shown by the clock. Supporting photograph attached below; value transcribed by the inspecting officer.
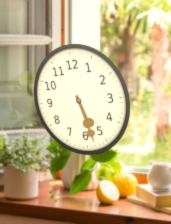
5:28
